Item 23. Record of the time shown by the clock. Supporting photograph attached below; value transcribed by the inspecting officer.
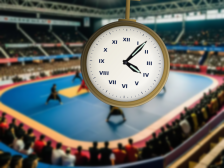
4:07
